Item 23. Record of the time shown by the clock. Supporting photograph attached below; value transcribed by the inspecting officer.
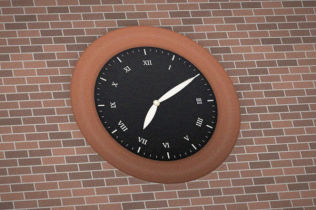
7:10
